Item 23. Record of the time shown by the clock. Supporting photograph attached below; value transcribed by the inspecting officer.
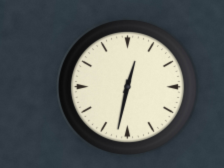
12:32
